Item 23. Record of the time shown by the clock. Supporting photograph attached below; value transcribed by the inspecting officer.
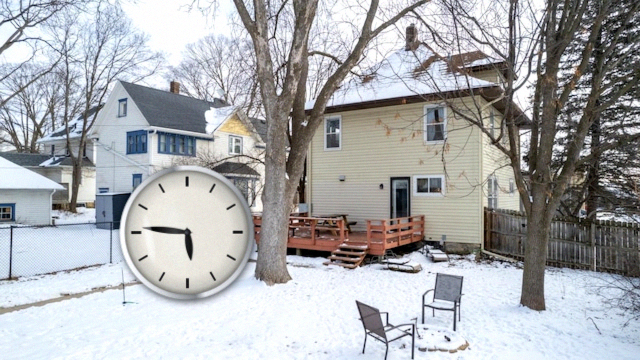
5:46
